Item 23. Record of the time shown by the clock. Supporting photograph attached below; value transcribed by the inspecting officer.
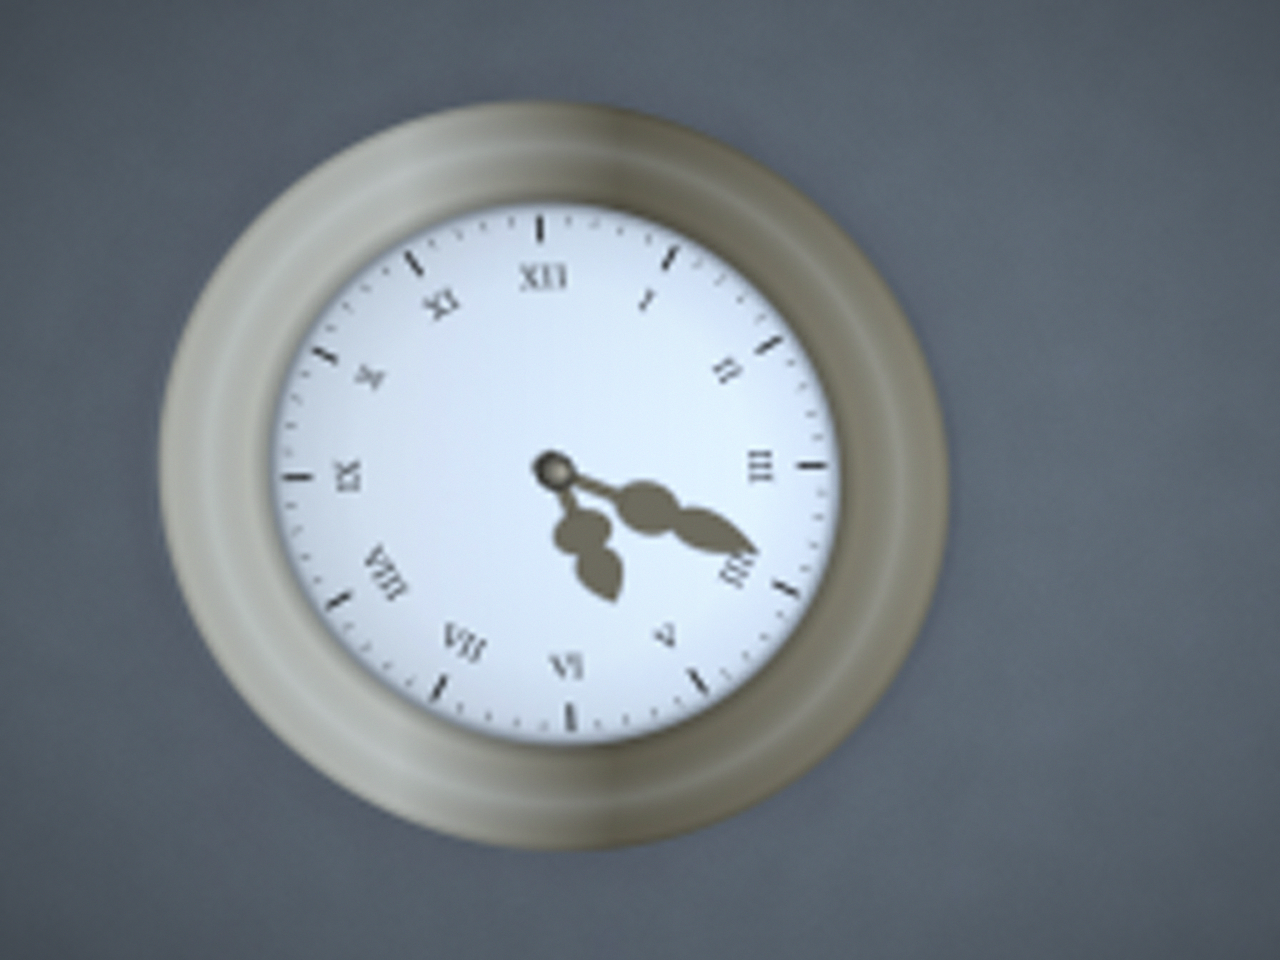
5:19
